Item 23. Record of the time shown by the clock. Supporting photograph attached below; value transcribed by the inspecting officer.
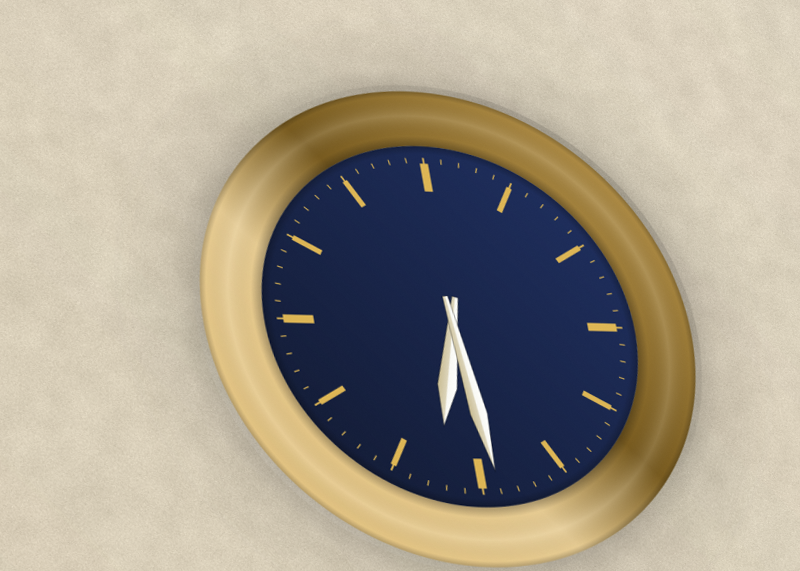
6:29
